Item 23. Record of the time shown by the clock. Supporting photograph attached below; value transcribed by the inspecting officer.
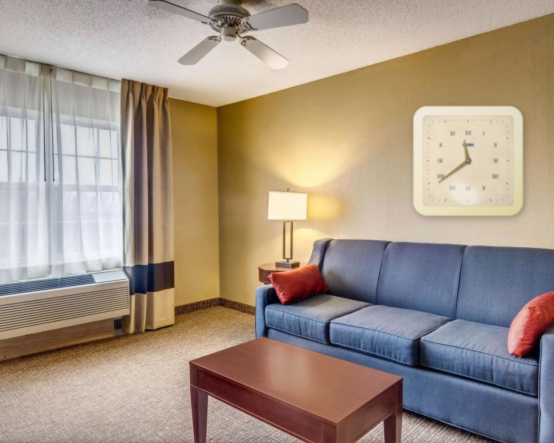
11:39
